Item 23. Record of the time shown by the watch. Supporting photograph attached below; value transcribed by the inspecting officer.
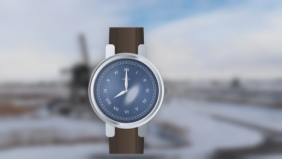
8:00
